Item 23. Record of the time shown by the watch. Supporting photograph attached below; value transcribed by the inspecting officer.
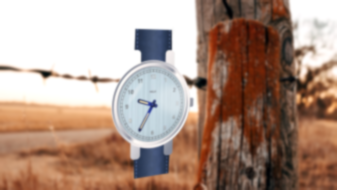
9:35
